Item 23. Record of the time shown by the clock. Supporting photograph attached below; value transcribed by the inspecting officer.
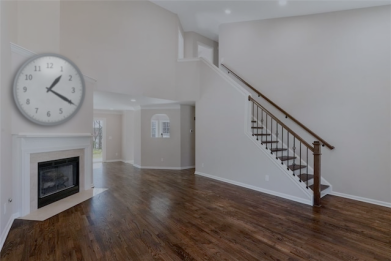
1:20
